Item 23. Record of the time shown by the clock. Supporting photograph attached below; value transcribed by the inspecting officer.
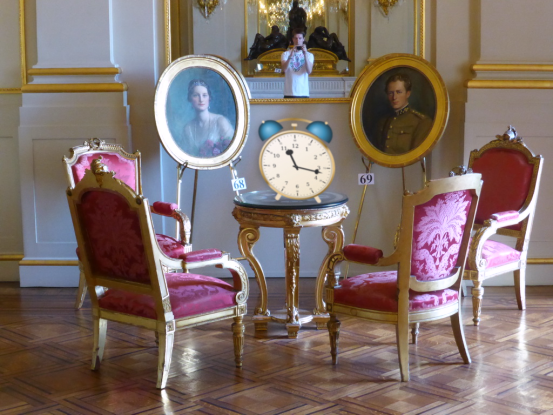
11:17
